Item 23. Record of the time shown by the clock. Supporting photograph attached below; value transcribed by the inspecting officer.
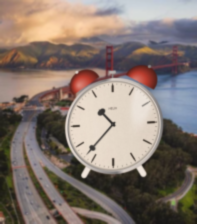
10:37
